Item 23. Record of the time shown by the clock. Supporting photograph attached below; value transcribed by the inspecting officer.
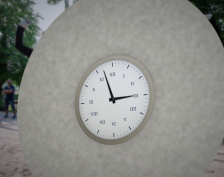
2:57
